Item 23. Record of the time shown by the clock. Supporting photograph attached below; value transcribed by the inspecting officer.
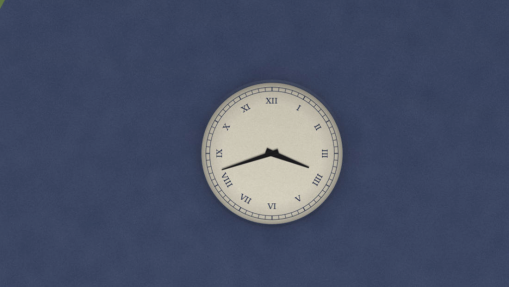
3:42
